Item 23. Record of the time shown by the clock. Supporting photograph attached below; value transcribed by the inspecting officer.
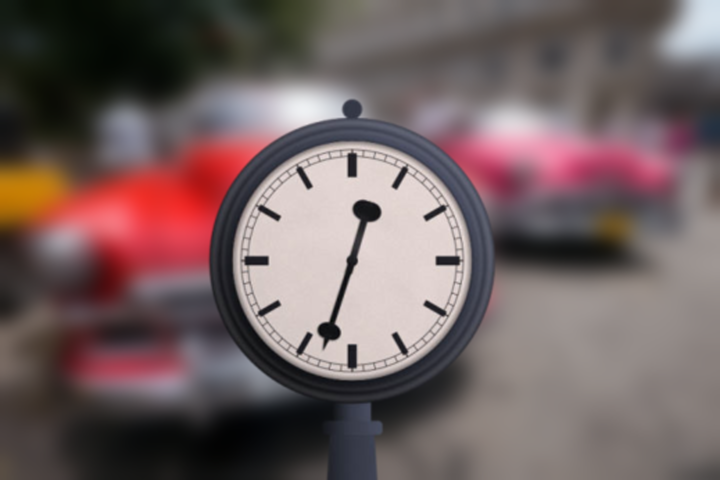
12:33
